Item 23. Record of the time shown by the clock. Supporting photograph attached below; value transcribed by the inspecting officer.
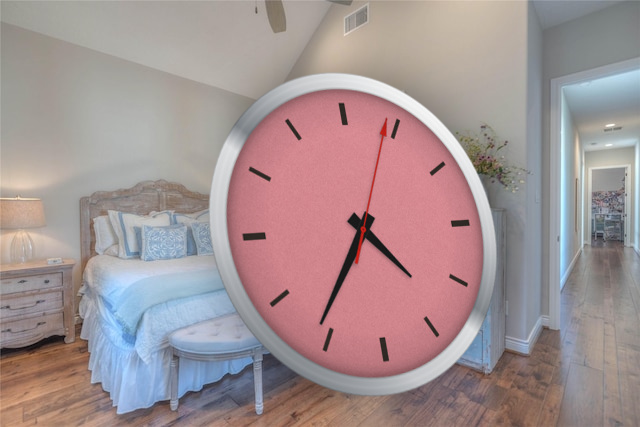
4:36:04
